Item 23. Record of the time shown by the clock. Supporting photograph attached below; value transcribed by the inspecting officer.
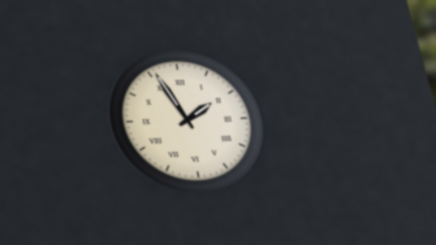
1:56
